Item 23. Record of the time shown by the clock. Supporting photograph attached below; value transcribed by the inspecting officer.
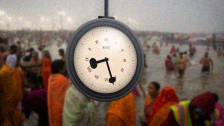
8:27
